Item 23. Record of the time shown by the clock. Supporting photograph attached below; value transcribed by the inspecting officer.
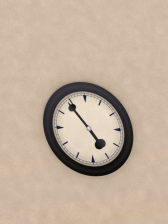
4:54
